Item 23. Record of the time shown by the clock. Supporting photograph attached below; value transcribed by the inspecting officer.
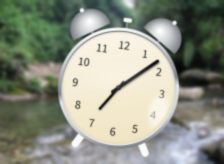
7:08
